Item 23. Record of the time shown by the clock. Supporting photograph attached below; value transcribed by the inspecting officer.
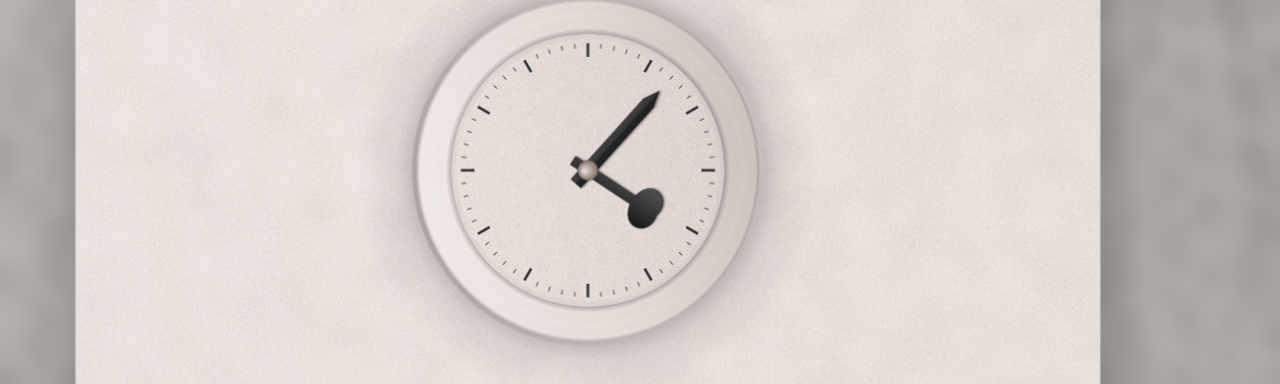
4:07
